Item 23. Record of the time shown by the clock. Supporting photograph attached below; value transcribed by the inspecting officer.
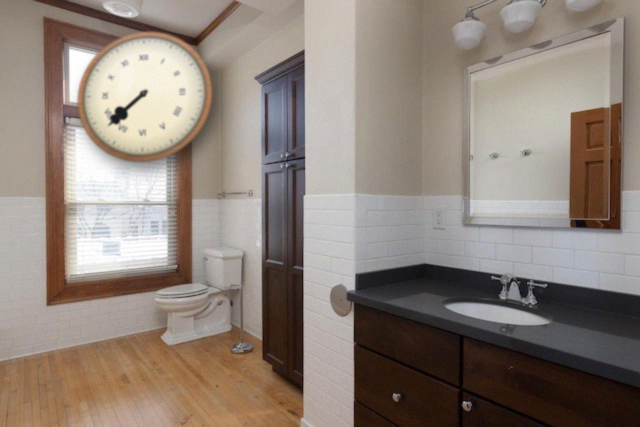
7:38
